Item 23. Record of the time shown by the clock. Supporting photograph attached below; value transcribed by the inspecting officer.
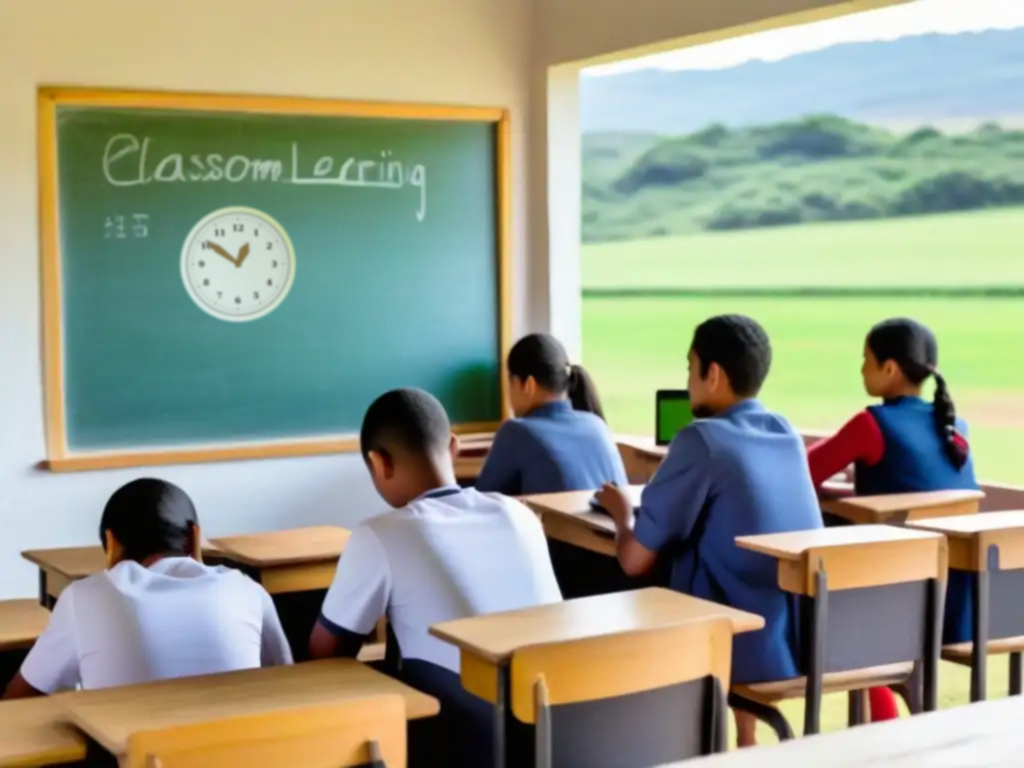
12:51
